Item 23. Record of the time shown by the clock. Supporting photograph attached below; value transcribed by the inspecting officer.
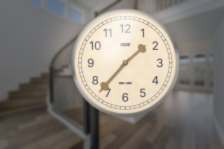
1:37
